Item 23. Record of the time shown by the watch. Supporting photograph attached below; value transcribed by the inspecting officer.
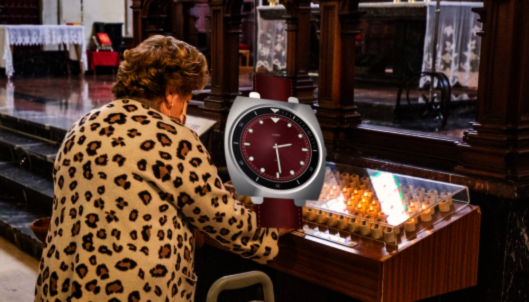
2:29
